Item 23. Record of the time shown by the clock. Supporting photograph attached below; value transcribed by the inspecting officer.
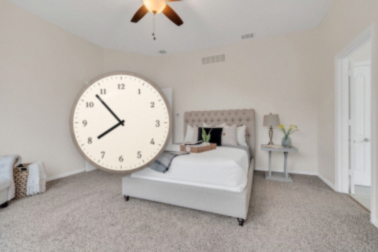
7:53
